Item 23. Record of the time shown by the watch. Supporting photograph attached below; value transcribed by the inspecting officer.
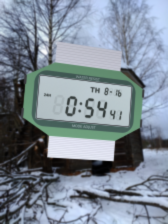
0:54:41
